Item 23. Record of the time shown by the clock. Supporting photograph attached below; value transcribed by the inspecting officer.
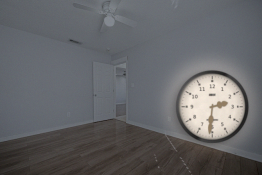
2:31
